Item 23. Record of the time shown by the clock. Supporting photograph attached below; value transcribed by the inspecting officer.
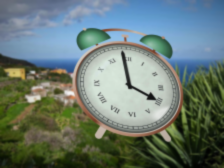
3:59
